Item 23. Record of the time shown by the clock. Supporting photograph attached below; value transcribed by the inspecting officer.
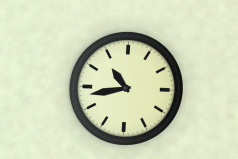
10:43
